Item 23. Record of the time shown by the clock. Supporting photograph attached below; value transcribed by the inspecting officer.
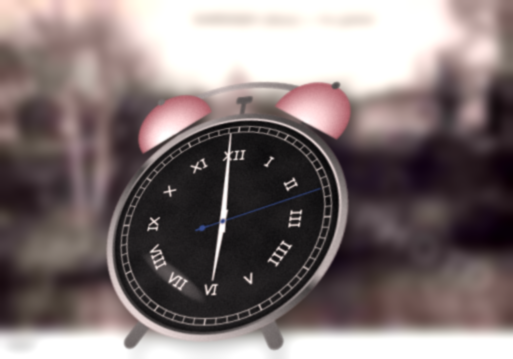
5:59:12
